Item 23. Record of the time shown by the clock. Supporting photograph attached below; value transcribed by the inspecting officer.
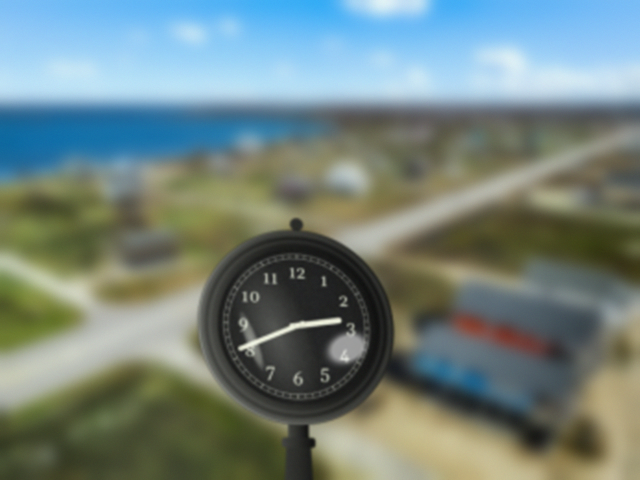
2:41
